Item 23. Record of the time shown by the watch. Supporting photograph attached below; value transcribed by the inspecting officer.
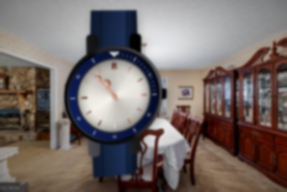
10:53
